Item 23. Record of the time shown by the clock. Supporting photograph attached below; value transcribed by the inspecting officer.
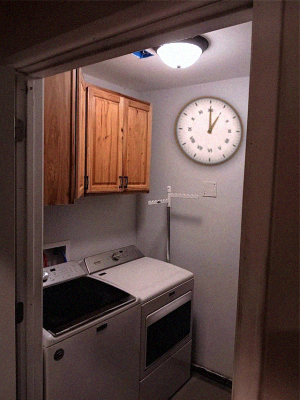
1:00
